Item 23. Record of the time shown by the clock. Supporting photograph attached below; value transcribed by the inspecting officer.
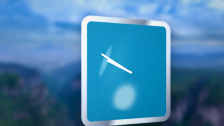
9:50
